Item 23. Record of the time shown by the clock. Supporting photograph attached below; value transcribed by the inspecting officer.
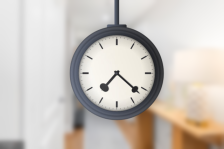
7:22
